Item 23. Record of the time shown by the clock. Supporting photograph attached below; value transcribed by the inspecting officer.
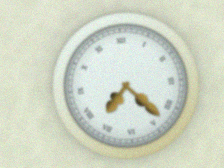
7:23
